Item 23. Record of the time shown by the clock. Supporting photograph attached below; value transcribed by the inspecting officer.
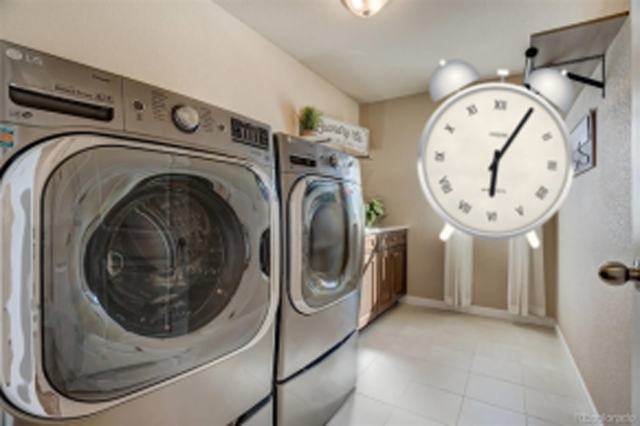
6:05
